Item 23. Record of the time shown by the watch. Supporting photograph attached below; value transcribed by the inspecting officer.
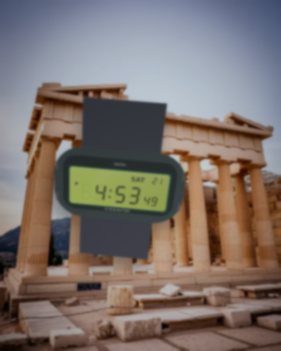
4:53
